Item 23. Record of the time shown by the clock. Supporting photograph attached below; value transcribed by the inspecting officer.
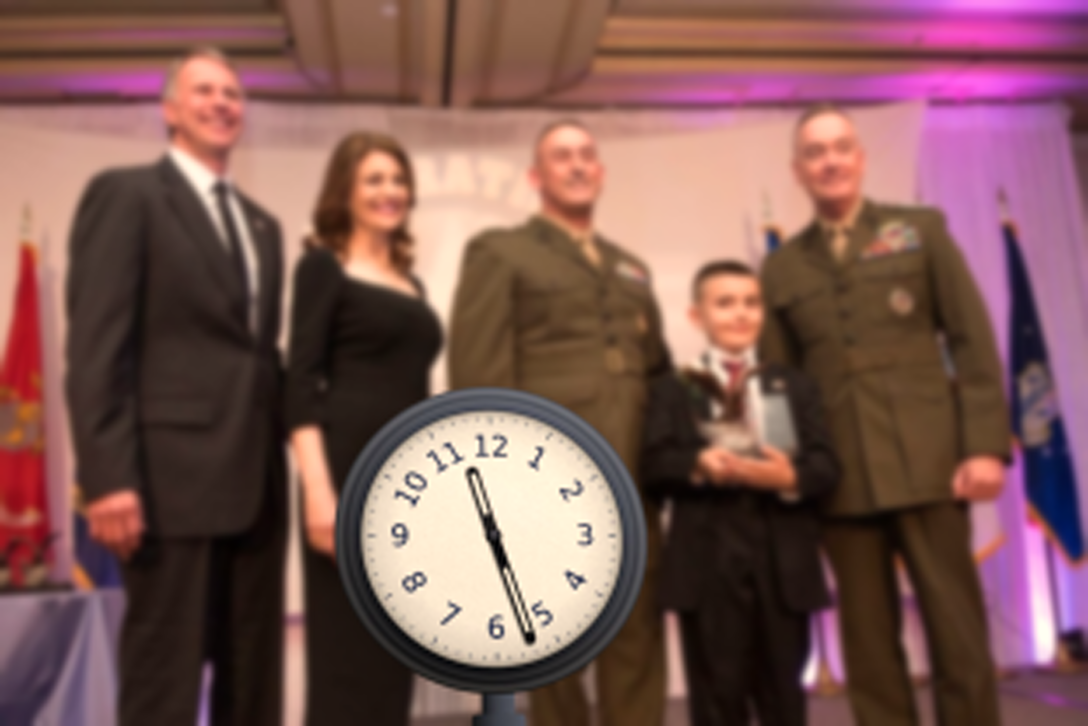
11:27
